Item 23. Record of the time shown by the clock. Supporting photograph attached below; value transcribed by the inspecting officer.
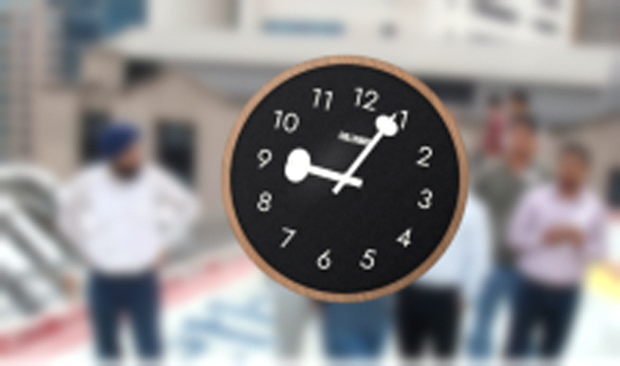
9:04
